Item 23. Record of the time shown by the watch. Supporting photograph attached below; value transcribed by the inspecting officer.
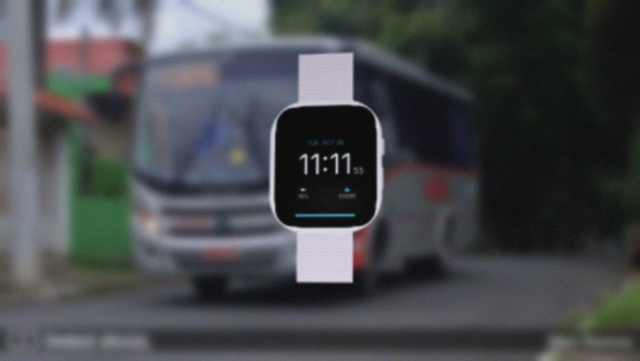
11:11
